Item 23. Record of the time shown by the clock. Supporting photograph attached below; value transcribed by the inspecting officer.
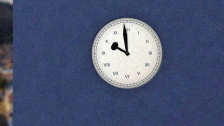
9:59
